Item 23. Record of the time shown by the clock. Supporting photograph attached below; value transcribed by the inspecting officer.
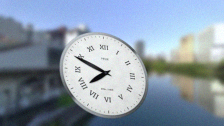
7:49
